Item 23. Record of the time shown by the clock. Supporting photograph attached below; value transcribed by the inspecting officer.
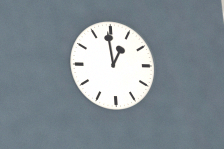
12:59
